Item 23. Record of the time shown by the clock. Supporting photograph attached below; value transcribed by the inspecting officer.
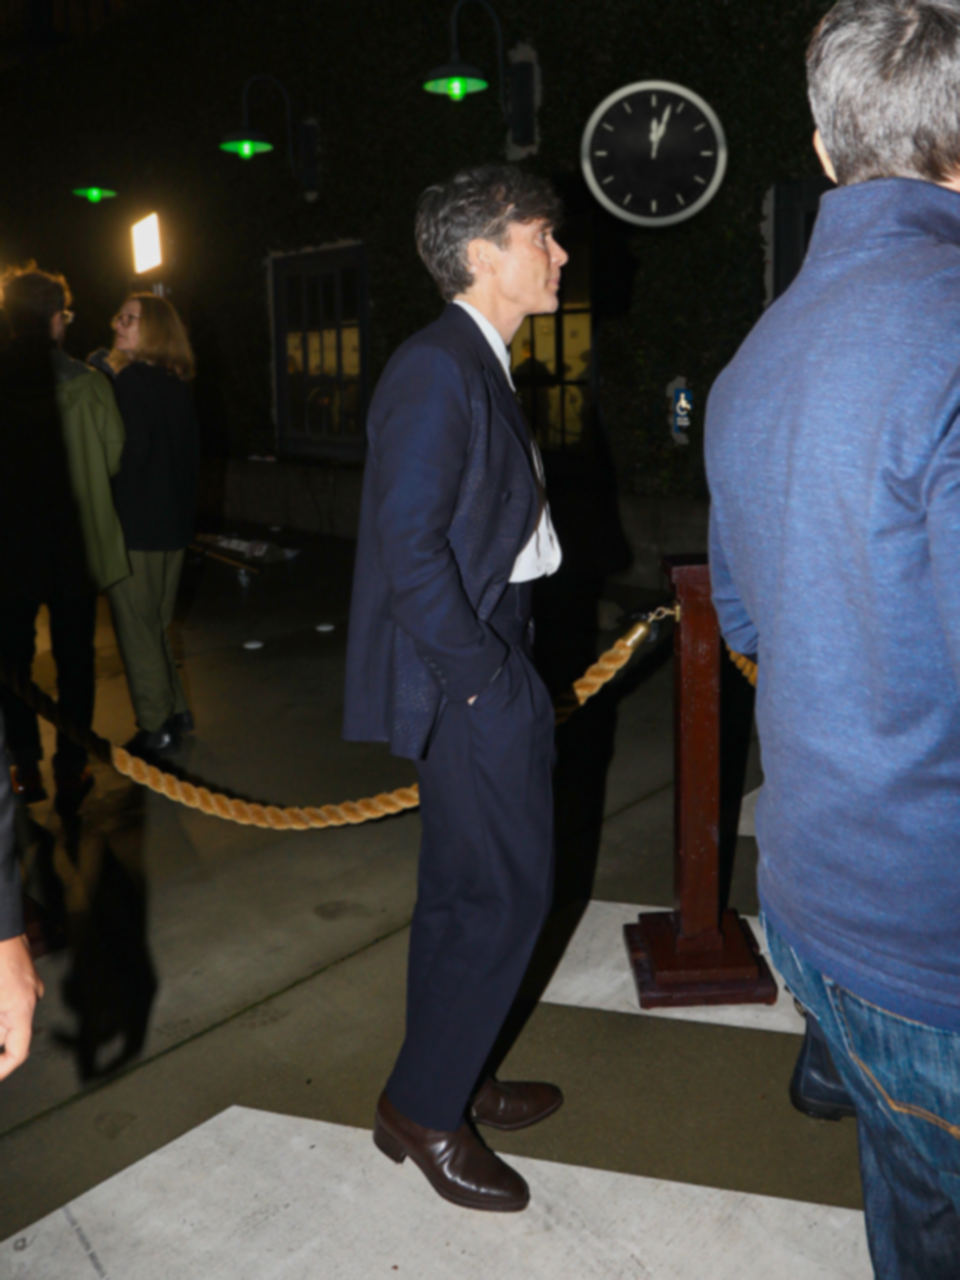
12:03
